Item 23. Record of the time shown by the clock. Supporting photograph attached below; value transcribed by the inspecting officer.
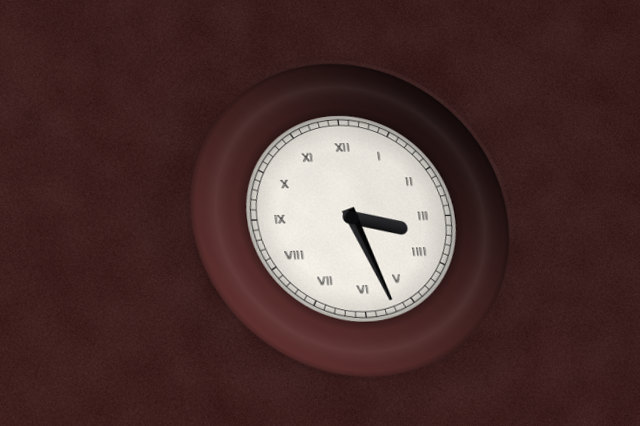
3:27
